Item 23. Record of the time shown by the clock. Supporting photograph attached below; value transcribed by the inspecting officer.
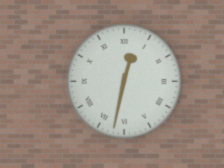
12:32
